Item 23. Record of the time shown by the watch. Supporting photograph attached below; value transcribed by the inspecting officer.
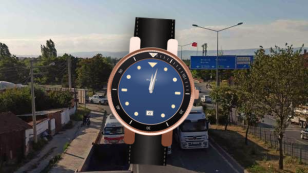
12:02
